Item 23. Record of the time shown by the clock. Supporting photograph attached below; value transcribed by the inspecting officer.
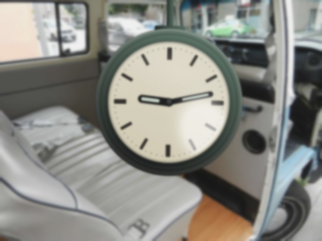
9:13
